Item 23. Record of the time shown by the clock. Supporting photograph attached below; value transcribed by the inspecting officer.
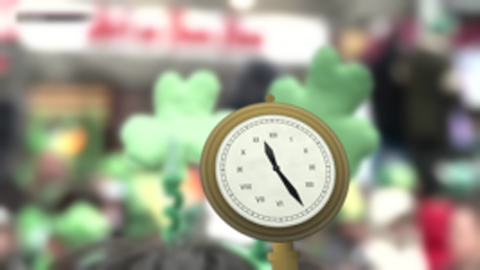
11:25
